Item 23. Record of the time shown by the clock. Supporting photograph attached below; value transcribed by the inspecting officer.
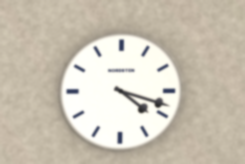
4:18
